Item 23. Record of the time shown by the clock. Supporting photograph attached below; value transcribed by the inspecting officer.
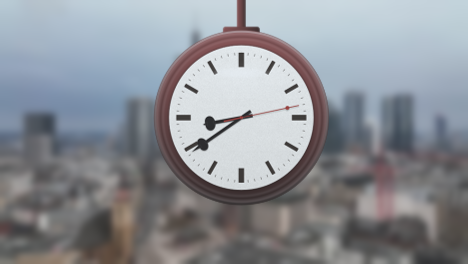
8:39:13
